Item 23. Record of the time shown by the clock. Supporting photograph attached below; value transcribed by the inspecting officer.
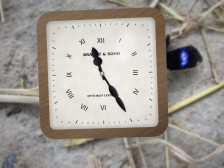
11:25
